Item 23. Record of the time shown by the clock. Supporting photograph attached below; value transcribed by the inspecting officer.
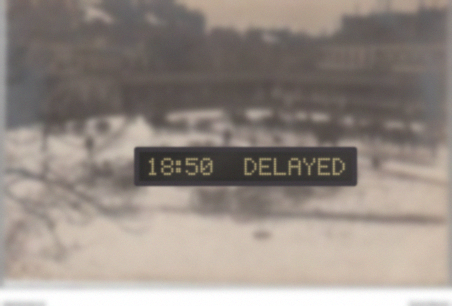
18:50
